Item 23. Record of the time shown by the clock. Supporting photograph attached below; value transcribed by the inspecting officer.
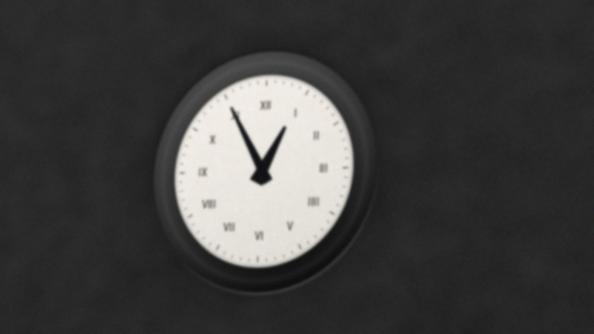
12:55
